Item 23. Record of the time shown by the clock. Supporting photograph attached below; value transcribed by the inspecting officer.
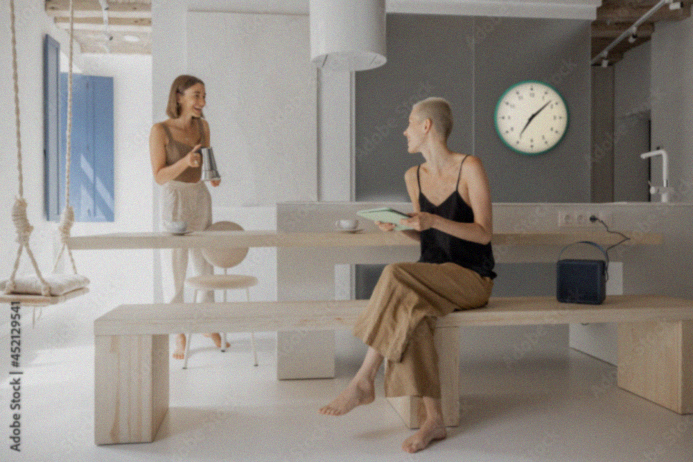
7:08
